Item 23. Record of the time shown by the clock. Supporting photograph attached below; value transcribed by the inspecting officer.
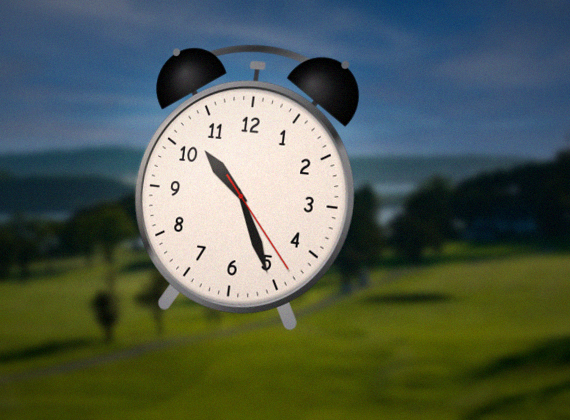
10:25:23
